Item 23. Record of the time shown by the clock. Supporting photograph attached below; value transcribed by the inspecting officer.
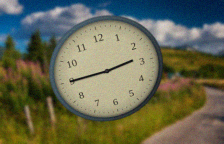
2:45
